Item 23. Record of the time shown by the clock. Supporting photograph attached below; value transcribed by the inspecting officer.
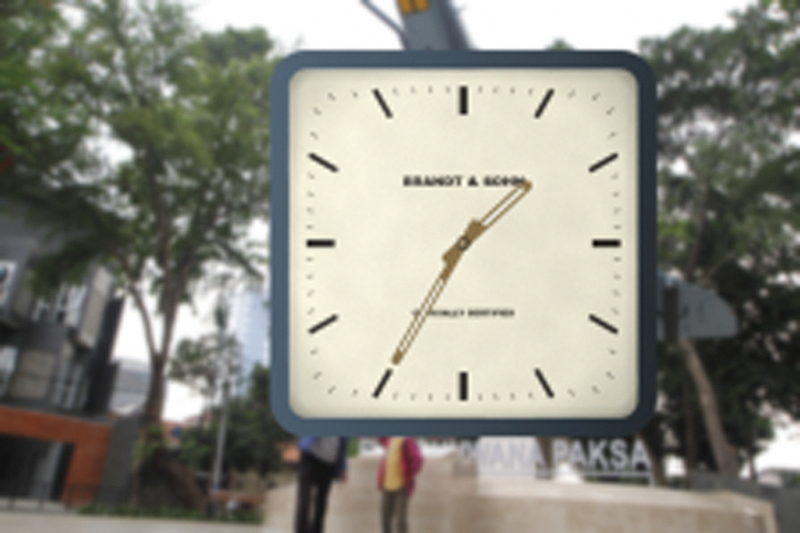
1:35
